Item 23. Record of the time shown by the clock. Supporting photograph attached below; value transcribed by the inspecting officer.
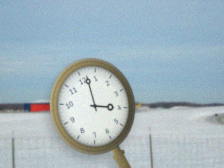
4:02
